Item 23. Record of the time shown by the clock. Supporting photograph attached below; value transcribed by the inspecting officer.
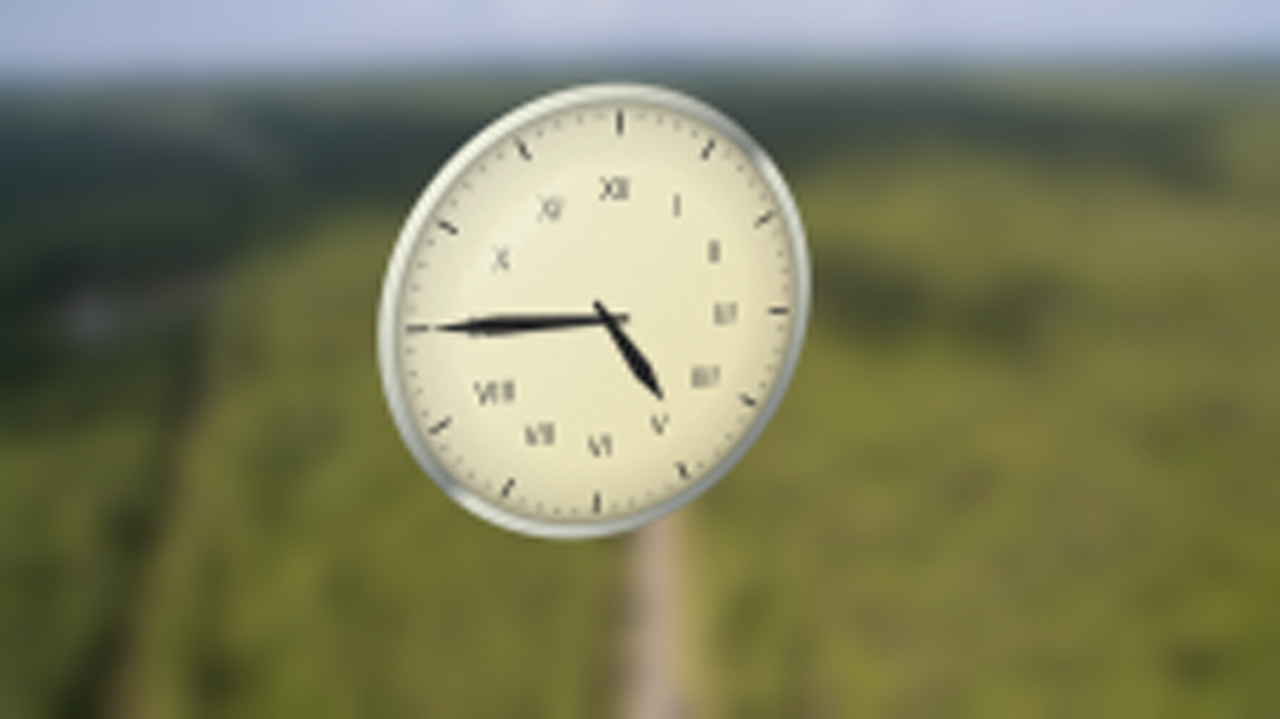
4:45
